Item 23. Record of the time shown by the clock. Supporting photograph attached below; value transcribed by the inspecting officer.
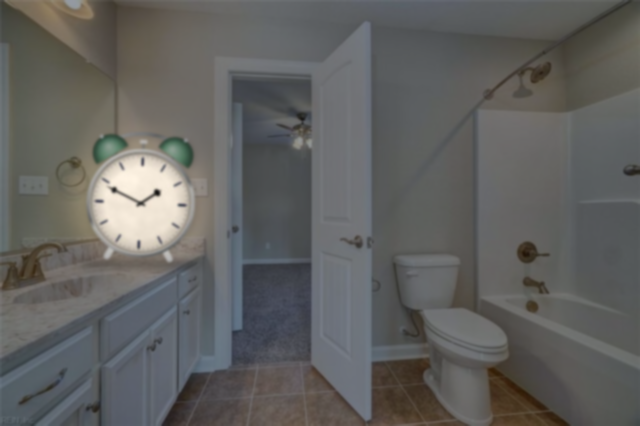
1:49
